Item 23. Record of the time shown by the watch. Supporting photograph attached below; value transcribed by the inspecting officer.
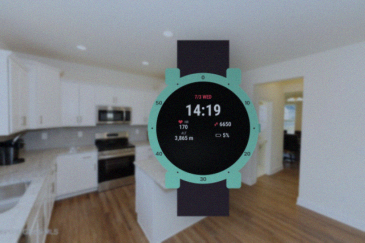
14:19
